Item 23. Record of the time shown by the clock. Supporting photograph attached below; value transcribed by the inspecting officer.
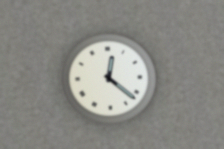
12:22
